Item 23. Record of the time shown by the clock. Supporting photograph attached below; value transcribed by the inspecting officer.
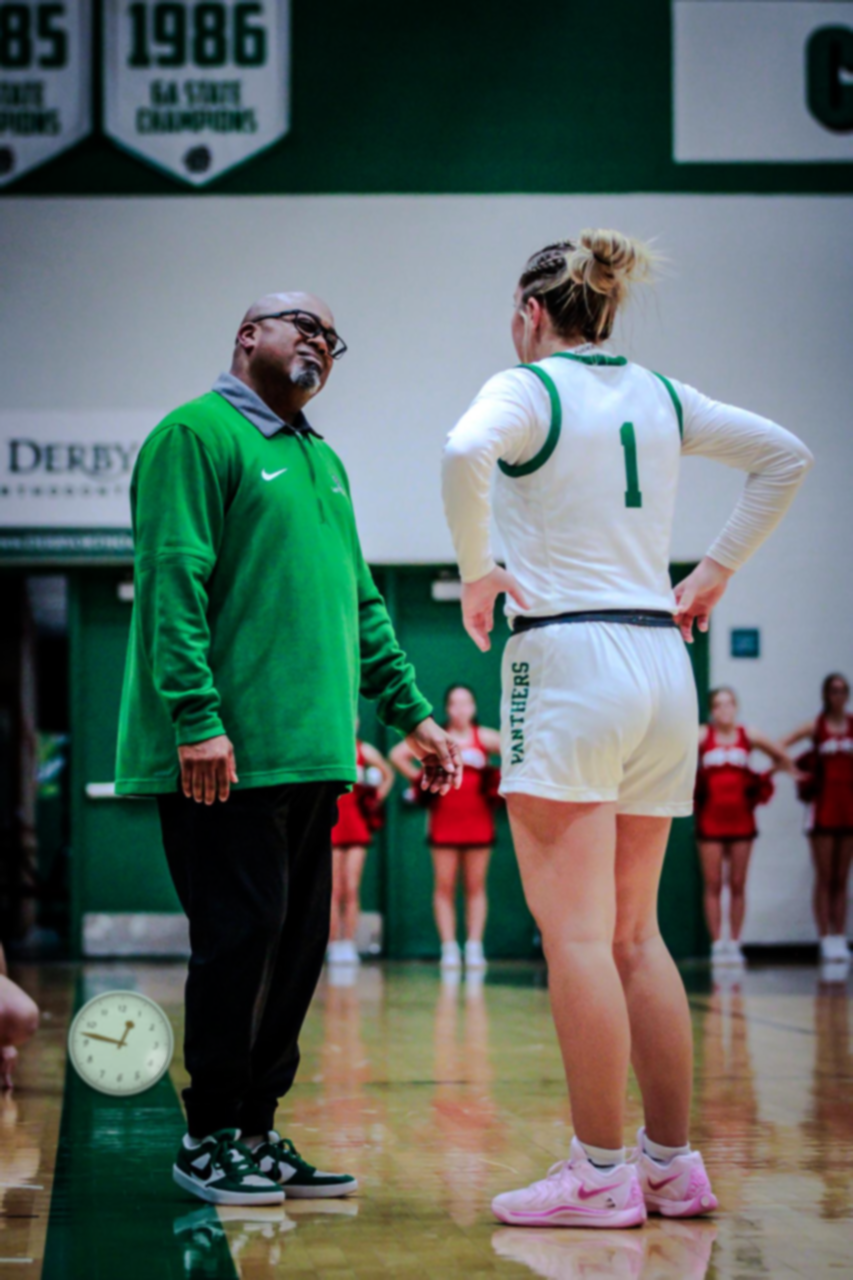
12:47
